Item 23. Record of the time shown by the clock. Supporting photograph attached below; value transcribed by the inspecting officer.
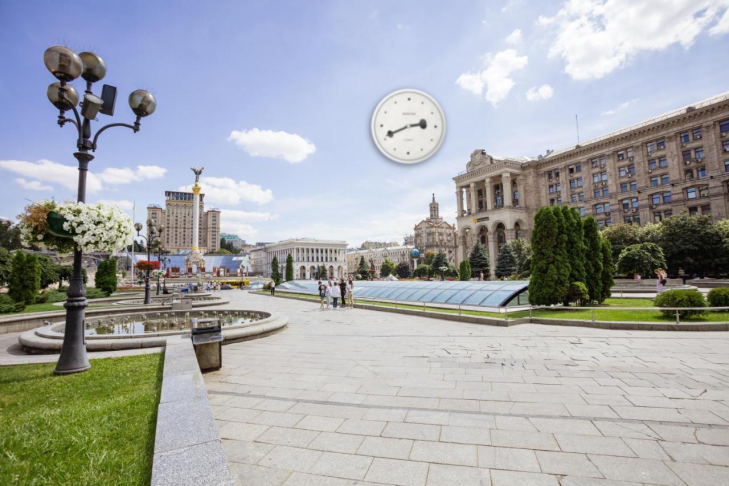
2:41
